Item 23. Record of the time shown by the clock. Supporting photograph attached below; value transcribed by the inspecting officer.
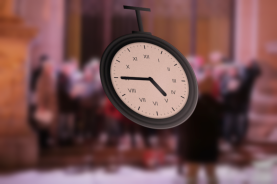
4:45
